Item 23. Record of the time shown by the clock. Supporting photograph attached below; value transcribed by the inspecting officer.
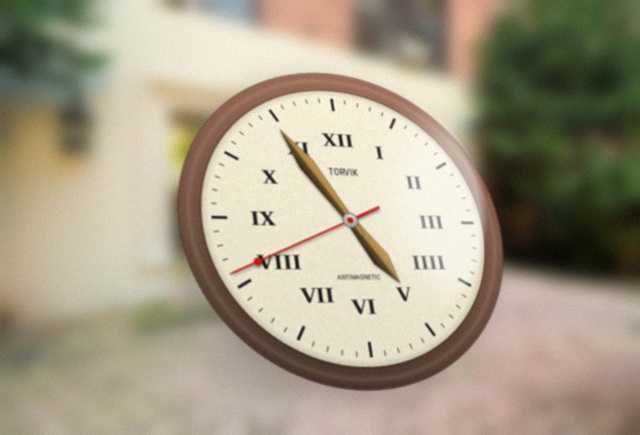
4:54:41
